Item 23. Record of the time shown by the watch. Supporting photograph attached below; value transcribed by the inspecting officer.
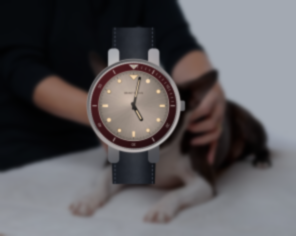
5:02
